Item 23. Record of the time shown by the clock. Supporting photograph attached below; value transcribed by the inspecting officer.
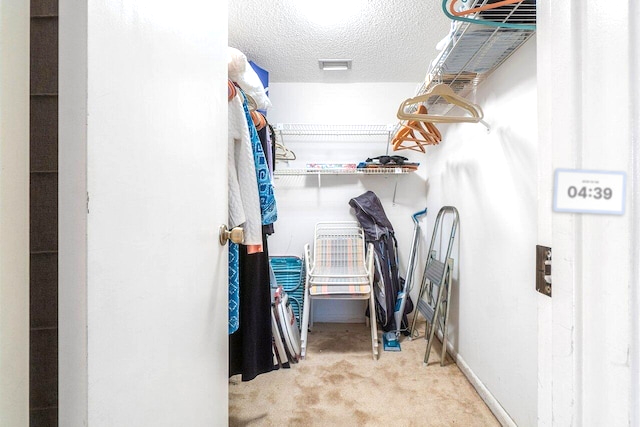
4:39
